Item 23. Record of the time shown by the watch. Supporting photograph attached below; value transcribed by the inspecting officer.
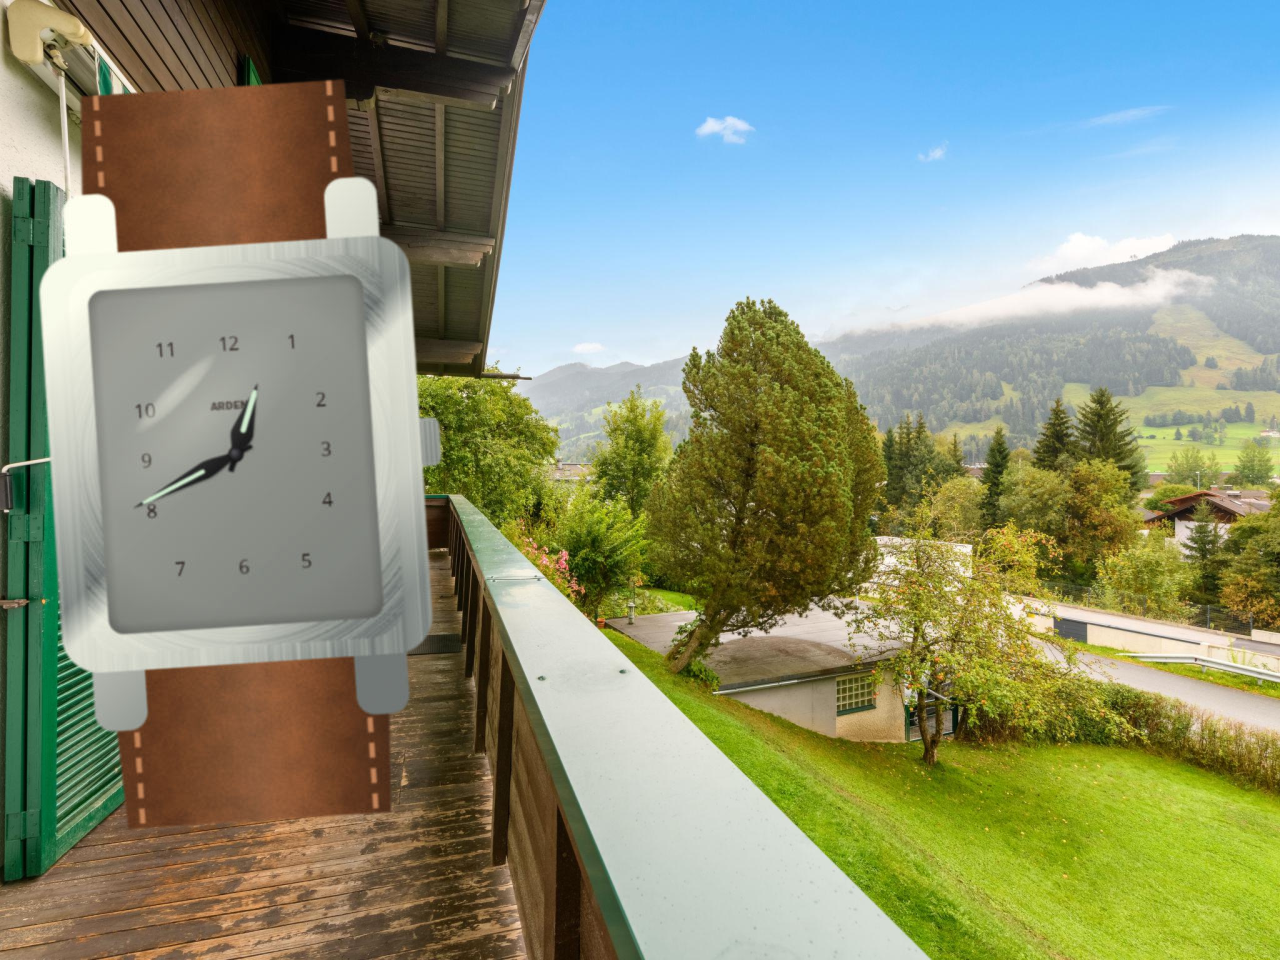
12:41
